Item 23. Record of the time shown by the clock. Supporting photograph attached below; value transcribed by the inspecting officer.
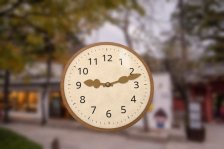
9:12
